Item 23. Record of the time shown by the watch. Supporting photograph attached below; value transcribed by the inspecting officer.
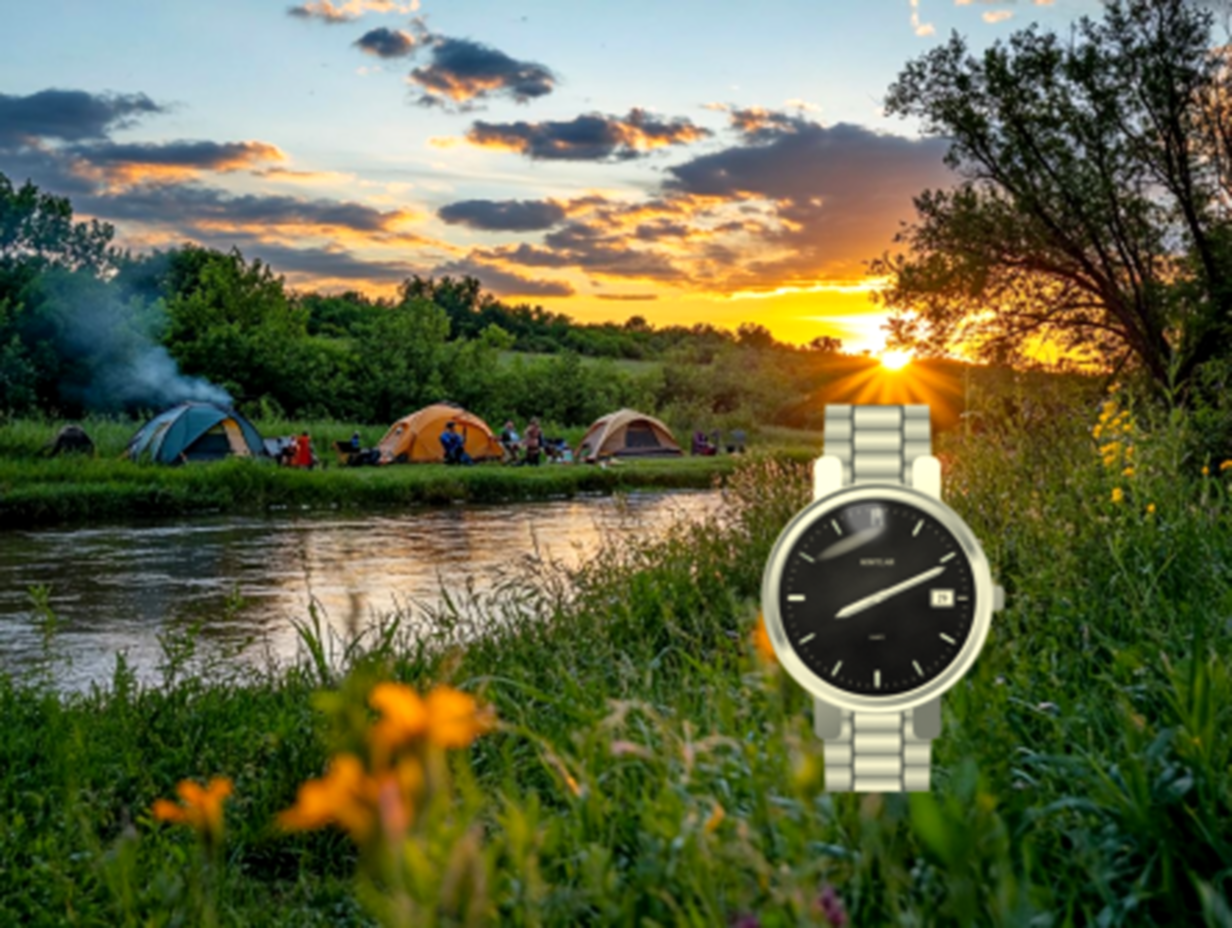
8:11
